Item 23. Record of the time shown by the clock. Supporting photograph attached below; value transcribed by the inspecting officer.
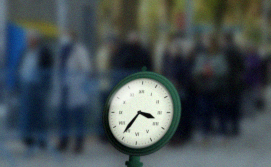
3:36
